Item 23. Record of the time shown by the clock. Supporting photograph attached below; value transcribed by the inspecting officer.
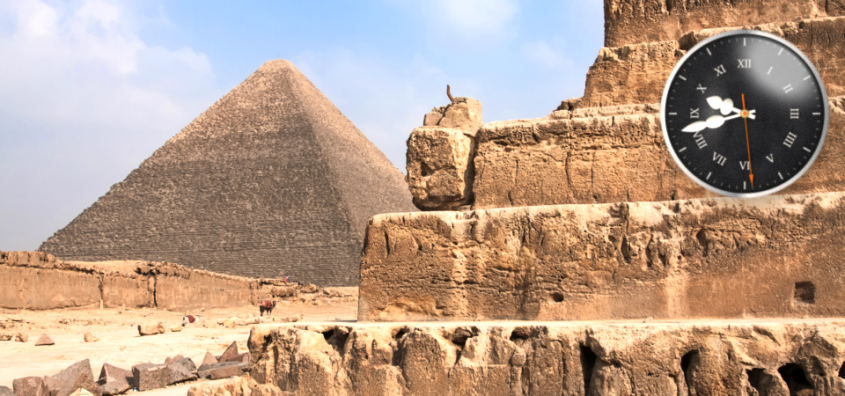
9:42:29
